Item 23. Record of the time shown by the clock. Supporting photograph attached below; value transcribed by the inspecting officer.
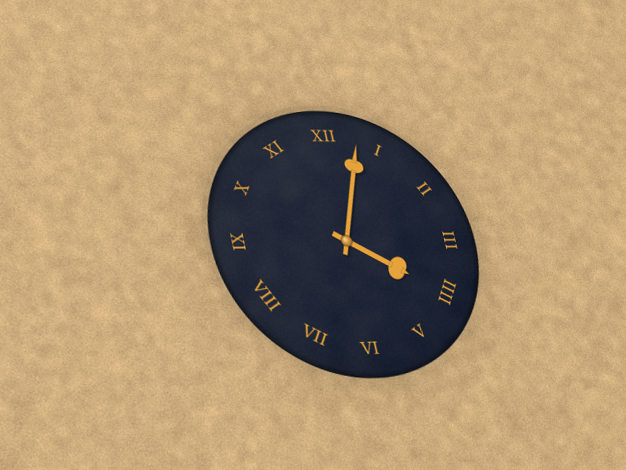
4:03
